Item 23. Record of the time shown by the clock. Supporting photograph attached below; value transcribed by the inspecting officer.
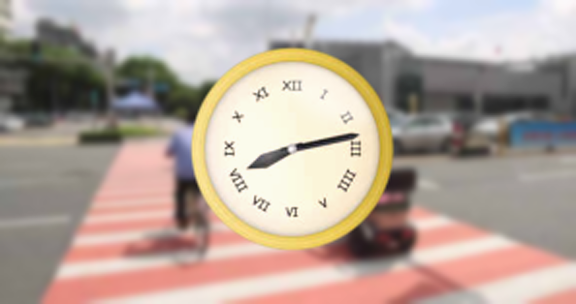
8:13
